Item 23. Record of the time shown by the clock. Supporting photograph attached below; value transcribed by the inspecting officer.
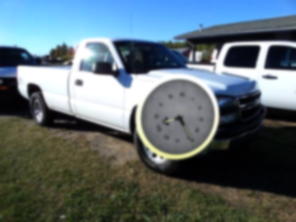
8:24
